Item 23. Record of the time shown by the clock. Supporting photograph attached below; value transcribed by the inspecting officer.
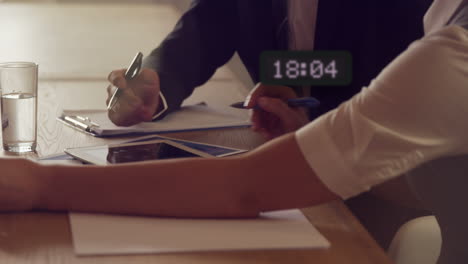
18:04
